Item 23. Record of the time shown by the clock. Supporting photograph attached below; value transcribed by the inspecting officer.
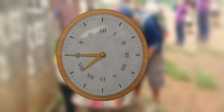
7:45
